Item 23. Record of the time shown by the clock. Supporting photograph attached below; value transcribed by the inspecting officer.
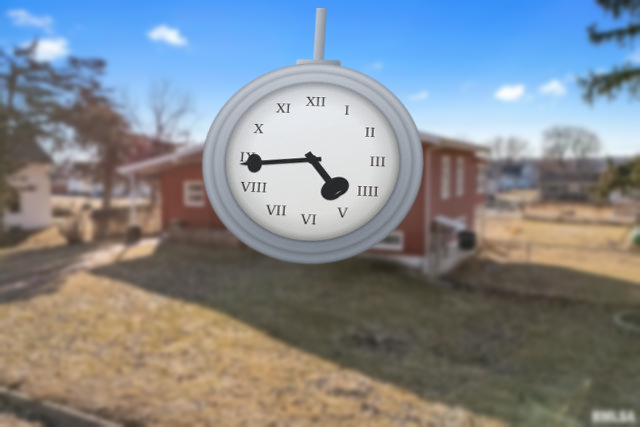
4:44
